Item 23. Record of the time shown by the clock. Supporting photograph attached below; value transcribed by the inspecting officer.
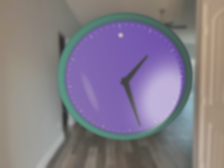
1:28
